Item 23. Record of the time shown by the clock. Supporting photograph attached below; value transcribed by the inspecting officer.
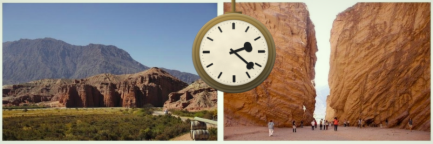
2:22
